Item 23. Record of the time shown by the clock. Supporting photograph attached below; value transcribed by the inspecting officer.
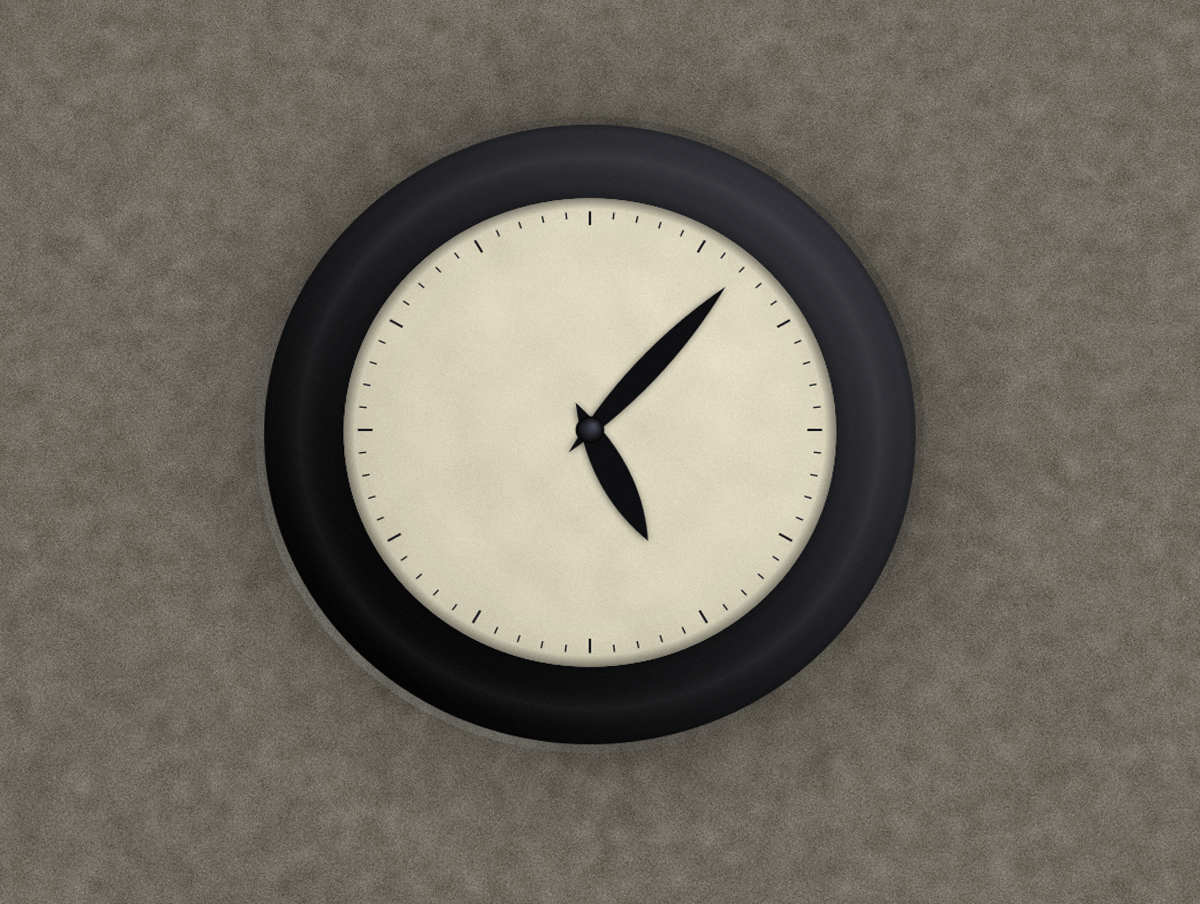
5:07
